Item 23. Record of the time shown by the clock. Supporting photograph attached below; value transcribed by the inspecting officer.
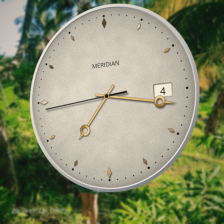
7:16:44
